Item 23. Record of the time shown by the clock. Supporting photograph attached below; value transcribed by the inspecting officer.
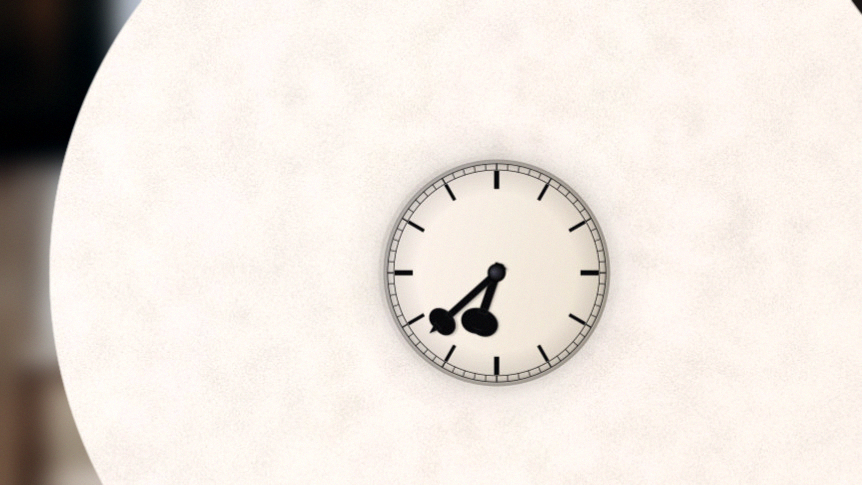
6:38
